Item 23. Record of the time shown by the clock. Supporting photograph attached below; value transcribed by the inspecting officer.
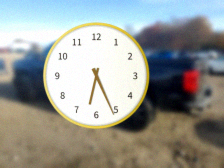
6:26
